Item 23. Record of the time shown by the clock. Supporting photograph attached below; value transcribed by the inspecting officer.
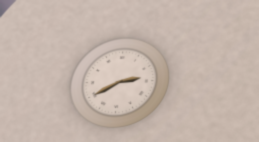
2:40
